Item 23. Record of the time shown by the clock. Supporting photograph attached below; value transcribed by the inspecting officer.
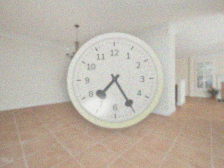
7:25
